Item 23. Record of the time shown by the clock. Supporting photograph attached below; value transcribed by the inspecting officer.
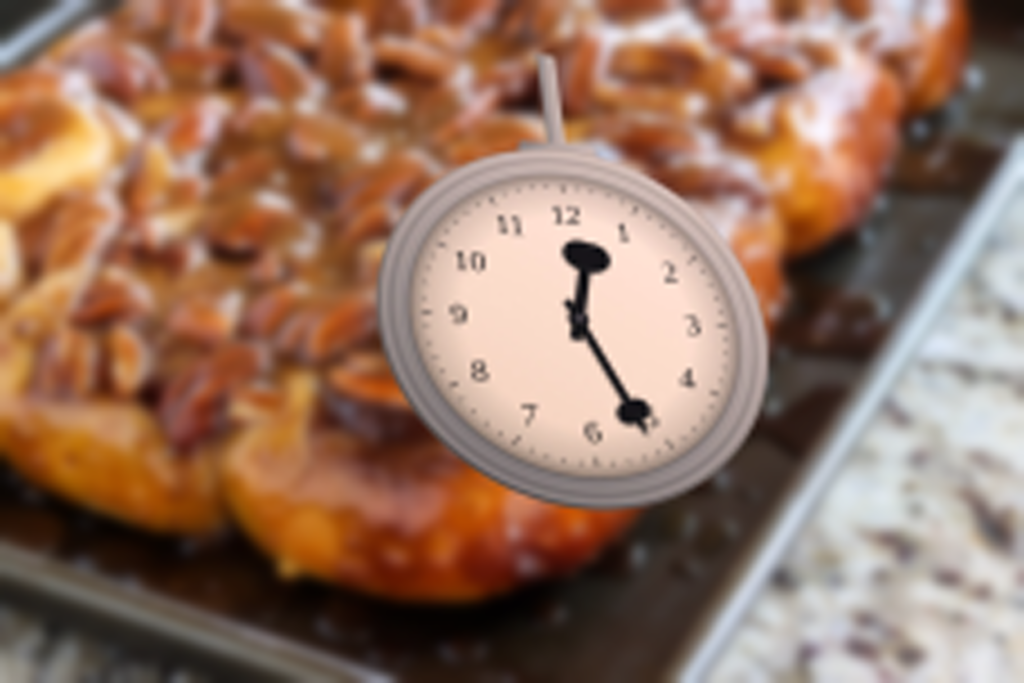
12:26
